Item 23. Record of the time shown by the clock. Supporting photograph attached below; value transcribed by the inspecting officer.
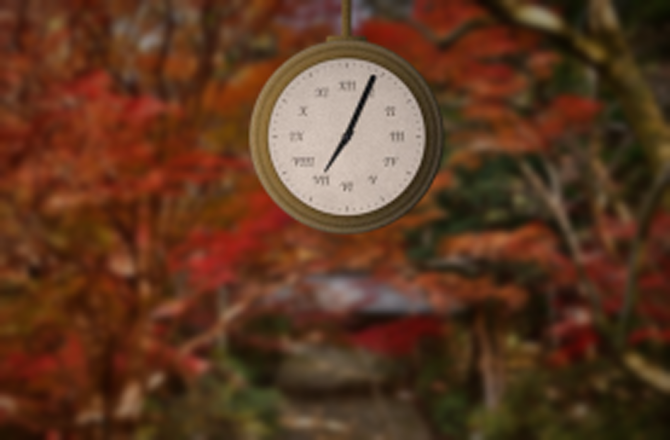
7:04
